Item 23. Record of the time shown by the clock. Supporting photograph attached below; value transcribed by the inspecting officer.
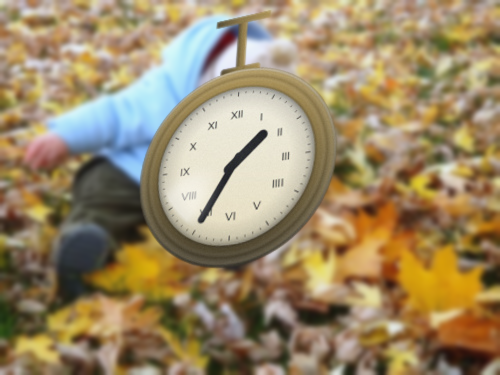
1:35
